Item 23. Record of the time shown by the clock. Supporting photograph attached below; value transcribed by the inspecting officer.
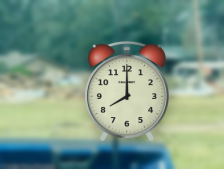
8:00
